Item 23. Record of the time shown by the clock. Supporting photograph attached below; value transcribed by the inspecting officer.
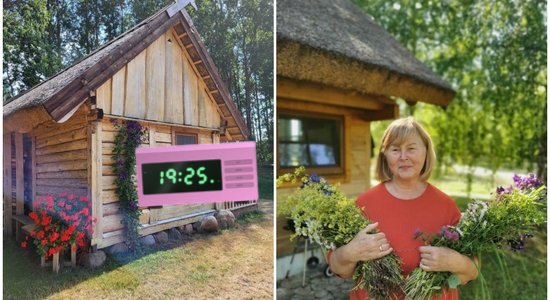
19:25
